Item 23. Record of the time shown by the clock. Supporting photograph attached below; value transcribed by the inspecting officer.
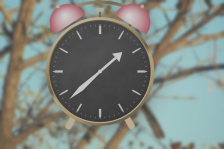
1:38
